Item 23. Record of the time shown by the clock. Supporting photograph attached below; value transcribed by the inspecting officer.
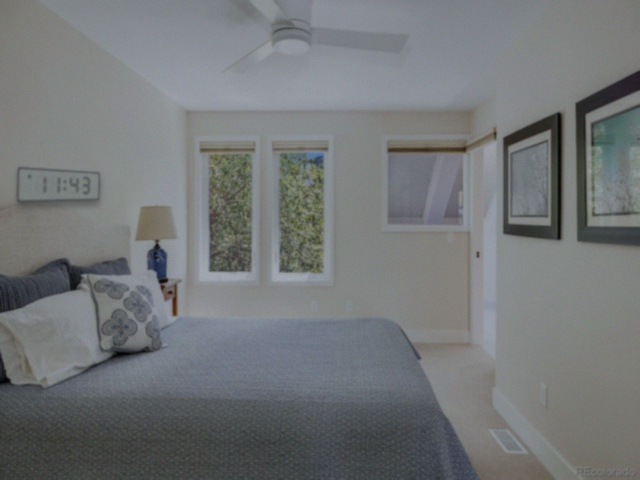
11:43
